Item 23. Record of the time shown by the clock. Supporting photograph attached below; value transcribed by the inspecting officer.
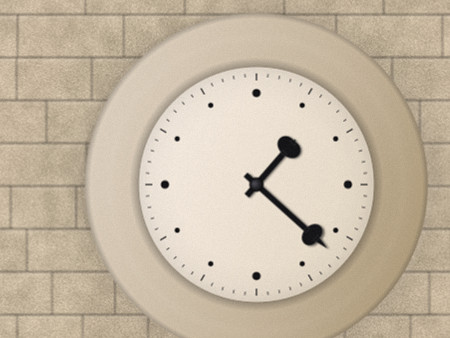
1:22
